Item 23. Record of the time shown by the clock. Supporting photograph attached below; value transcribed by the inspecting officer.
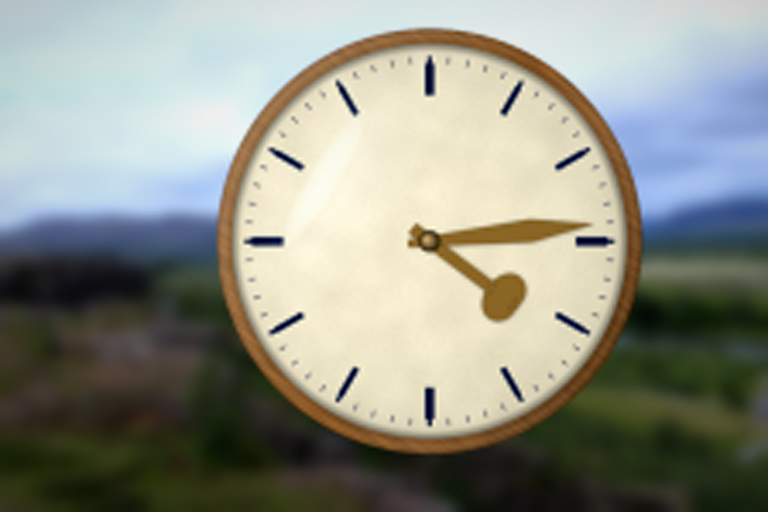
4:14
